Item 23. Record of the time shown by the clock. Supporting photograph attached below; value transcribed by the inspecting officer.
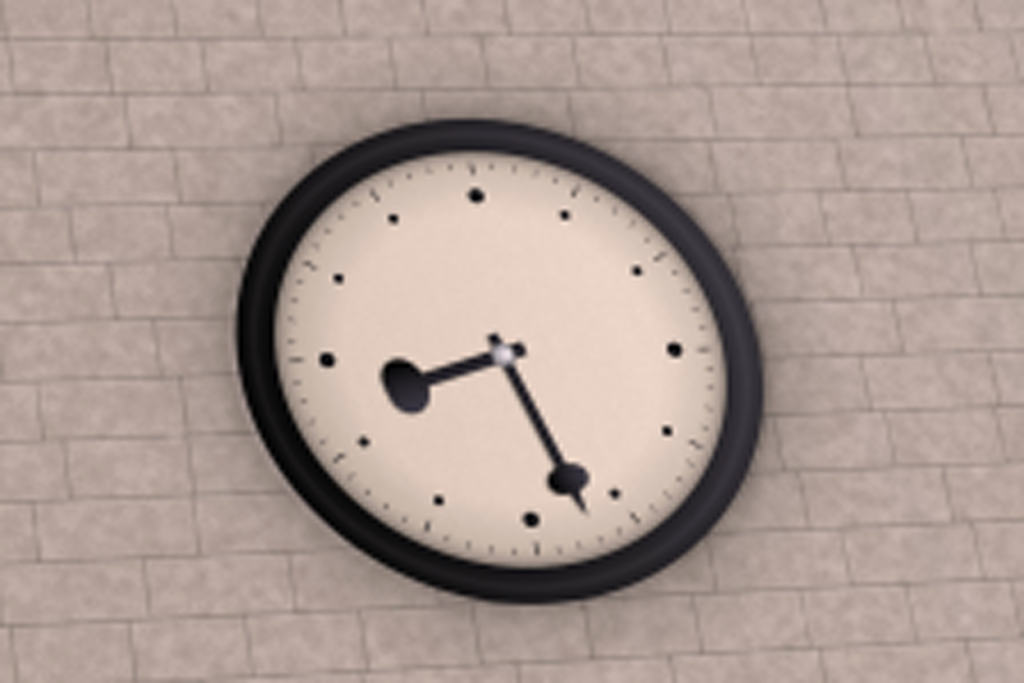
8:27
